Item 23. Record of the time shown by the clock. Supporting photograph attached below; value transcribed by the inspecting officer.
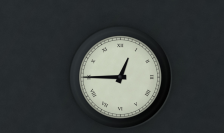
12:45
